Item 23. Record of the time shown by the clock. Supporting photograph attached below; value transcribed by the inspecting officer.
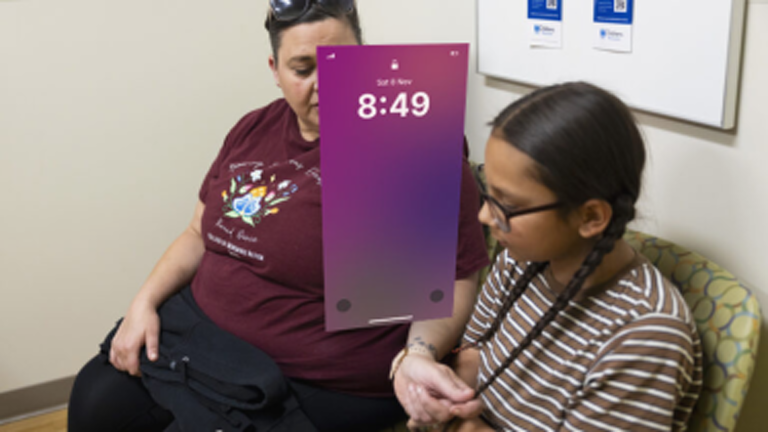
8:49
